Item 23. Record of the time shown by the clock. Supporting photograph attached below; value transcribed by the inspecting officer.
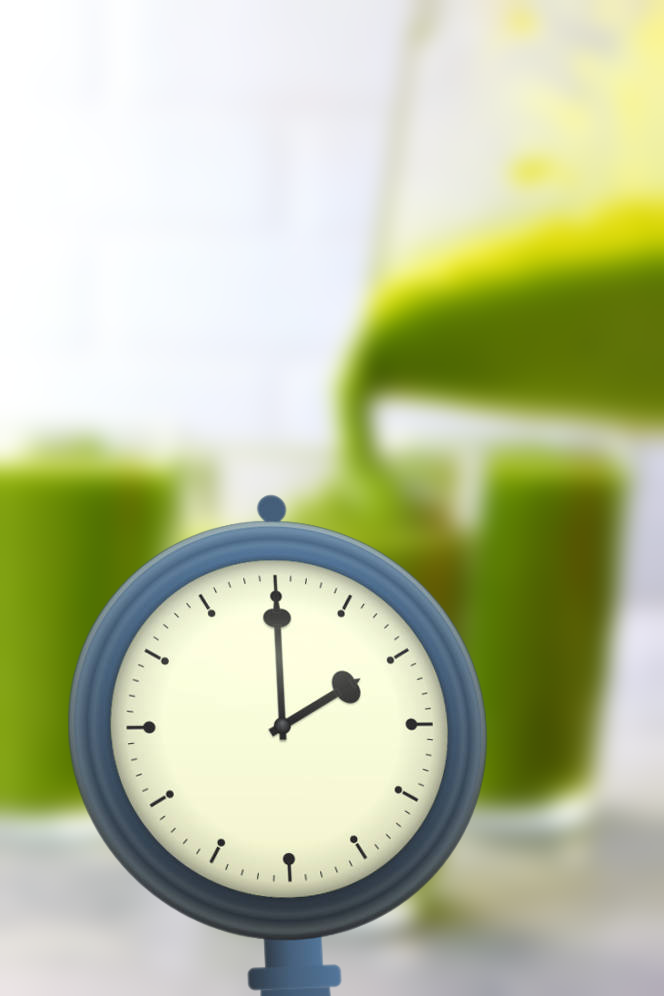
2:00
